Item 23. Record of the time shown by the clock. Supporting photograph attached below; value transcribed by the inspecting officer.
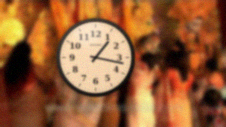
1:17
